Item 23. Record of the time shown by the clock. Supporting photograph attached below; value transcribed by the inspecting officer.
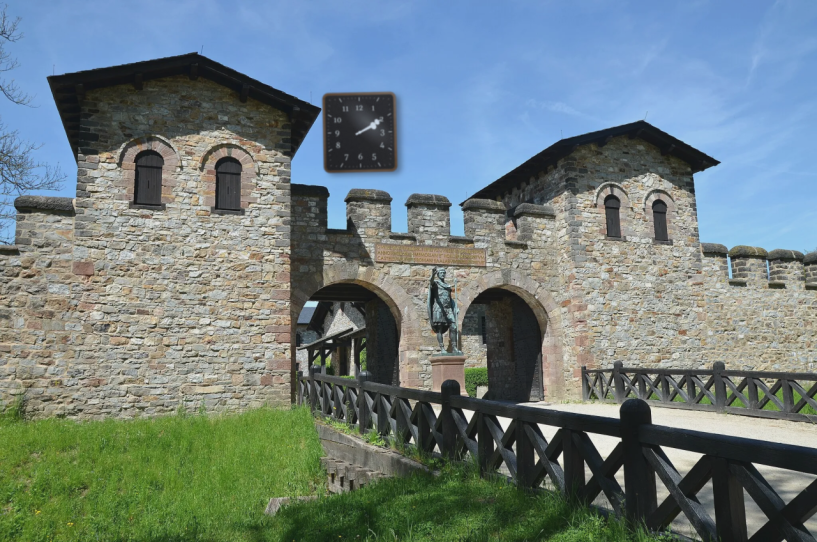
2:10
